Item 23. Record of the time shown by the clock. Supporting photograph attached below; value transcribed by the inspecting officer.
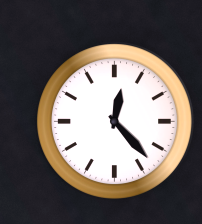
12:23
